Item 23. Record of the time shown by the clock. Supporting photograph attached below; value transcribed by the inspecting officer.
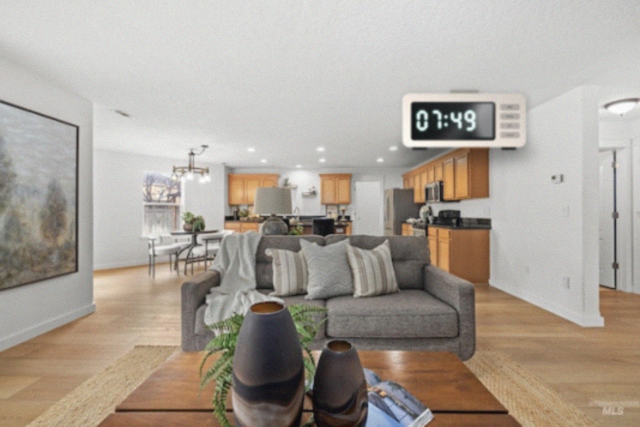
7:49
